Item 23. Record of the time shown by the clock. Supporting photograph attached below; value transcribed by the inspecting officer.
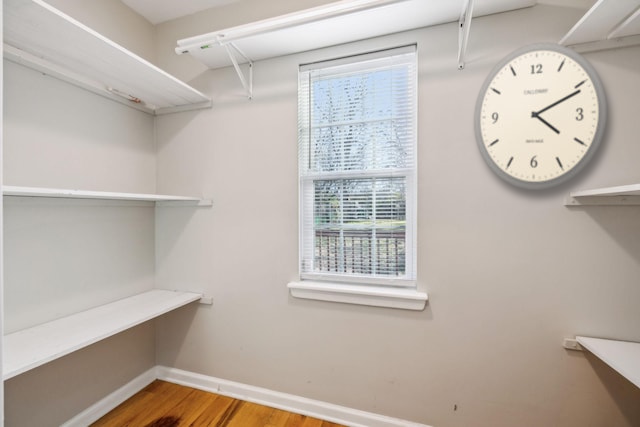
4:11
